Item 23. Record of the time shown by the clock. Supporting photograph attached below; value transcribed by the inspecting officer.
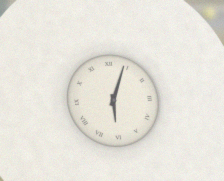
6:04
